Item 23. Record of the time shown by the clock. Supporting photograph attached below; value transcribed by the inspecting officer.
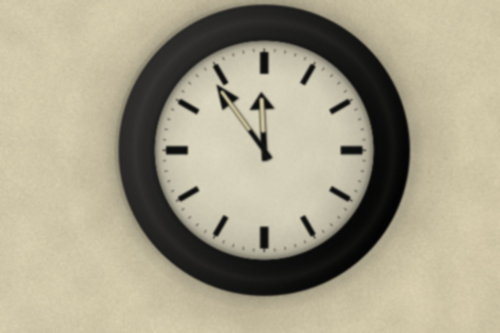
11:54
